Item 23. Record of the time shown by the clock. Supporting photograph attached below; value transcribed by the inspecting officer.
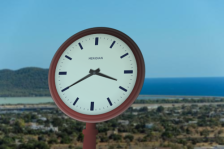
3:40
